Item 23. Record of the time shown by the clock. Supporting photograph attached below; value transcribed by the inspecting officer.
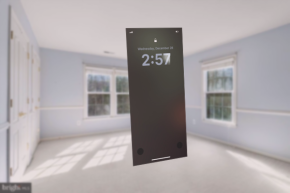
2:57
